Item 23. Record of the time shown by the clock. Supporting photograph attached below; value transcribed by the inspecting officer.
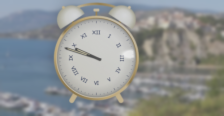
9:48
